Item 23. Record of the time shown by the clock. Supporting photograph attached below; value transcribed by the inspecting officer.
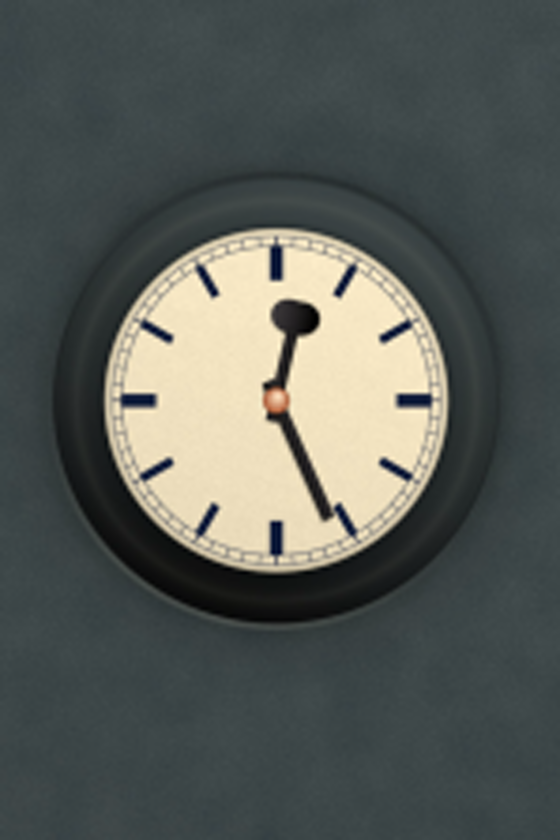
12:26
